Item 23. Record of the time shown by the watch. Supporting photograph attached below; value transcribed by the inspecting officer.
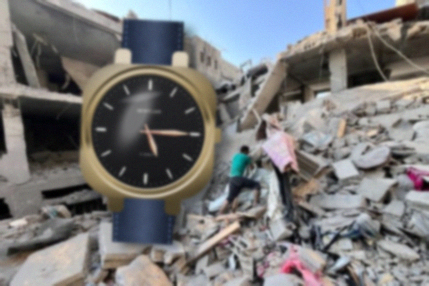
5:15
